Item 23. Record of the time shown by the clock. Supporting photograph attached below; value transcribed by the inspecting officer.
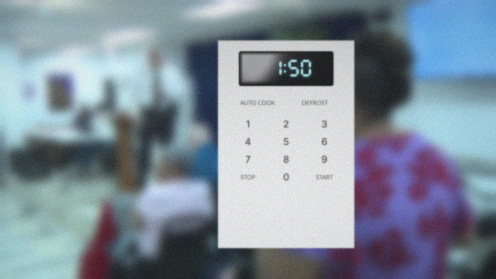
1:50
